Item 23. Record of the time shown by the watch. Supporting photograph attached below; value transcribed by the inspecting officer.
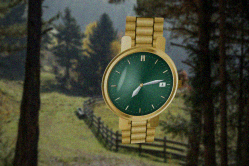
7:13
